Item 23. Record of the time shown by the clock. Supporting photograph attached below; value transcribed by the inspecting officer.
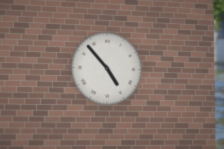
4:53
